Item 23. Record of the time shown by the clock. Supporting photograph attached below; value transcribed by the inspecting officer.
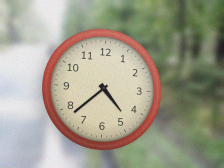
4:38
